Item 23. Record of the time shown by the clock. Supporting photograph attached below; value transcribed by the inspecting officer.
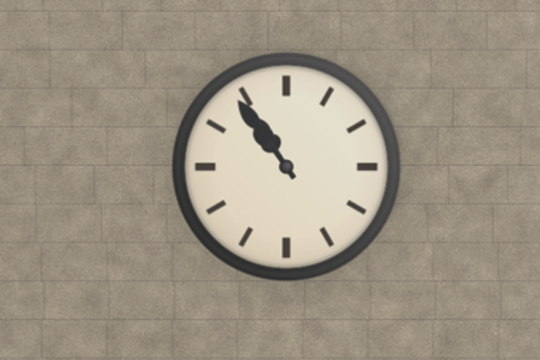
10:54
